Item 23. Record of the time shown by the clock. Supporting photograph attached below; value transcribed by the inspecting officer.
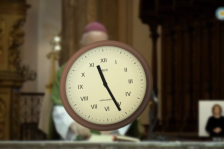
11:26
